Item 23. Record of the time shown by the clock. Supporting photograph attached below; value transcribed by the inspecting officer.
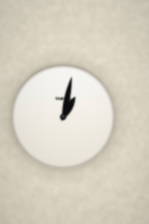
1:02
